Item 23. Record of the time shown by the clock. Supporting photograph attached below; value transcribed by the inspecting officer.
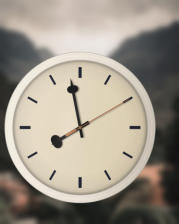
7:58:10
